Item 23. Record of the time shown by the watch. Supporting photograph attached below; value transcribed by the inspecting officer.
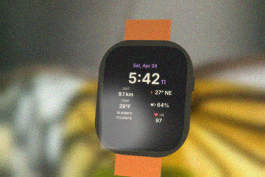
5:42
